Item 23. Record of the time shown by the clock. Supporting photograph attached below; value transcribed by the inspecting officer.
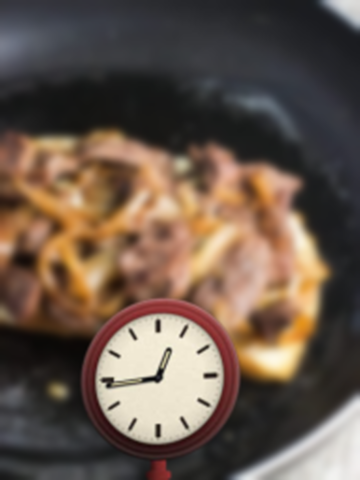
12:44
